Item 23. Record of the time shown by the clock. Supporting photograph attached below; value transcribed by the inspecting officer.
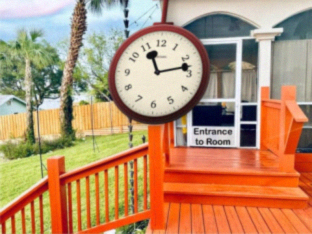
11:13
